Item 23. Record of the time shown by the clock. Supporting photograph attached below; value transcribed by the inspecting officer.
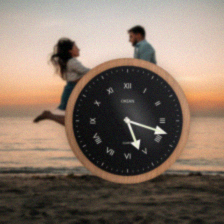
5:18
